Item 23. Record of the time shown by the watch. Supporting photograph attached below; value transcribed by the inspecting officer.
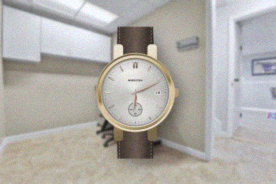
6:11
